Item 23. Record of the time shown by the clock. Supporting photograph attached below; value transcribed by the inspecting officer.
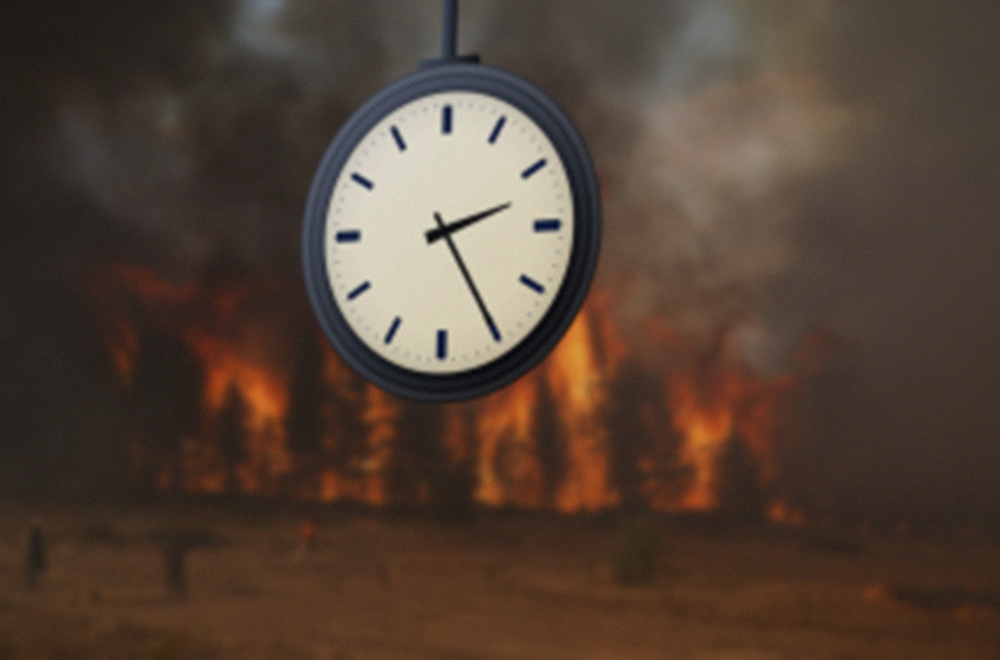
2:25
